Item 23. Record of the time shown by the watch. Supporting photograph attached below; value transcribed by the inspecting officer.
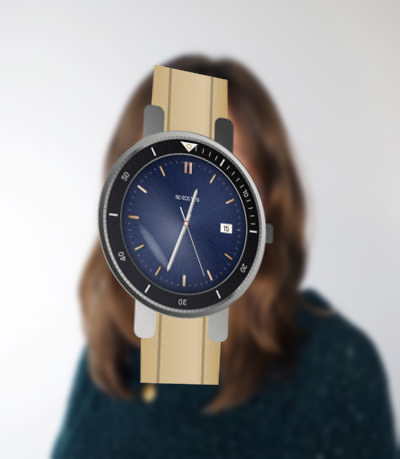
12:33:26
